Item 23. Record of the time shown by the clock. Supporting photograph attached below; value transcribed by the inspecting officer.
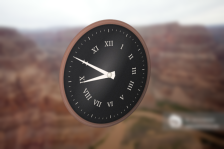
8:50
